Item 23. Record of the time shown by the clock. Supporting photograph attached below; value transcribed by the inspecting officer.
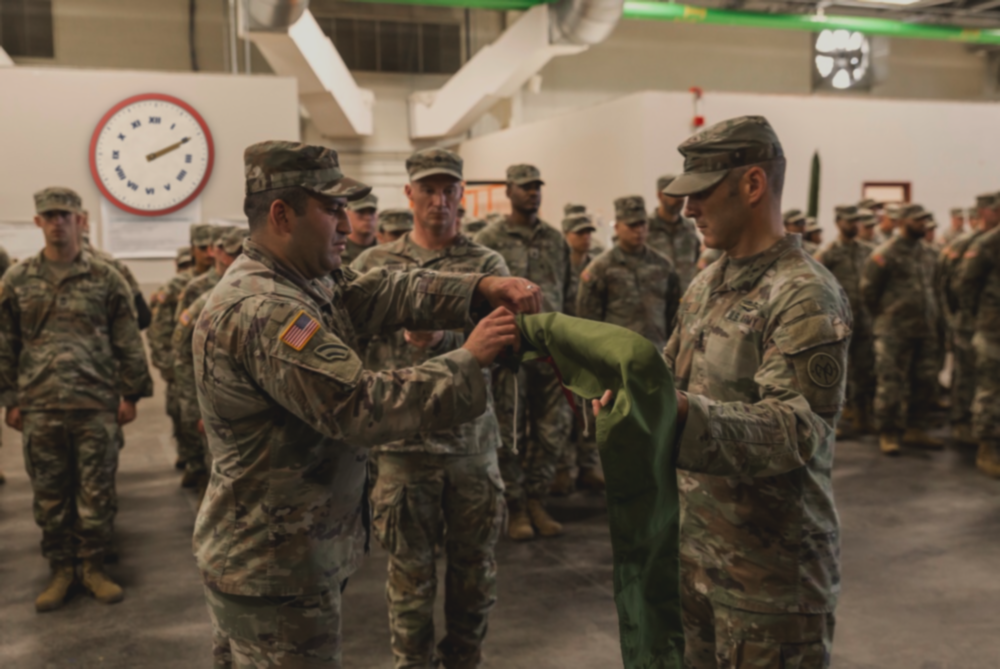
2:10
